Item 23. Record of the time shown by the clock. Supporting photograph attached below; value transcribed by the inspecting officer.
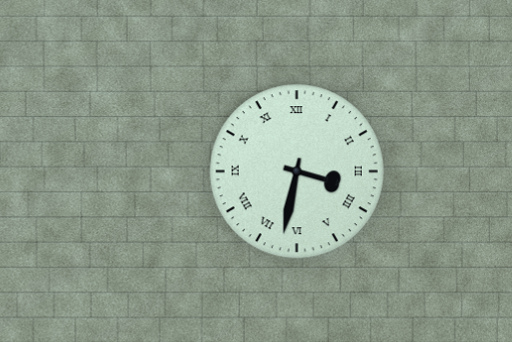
3:32
